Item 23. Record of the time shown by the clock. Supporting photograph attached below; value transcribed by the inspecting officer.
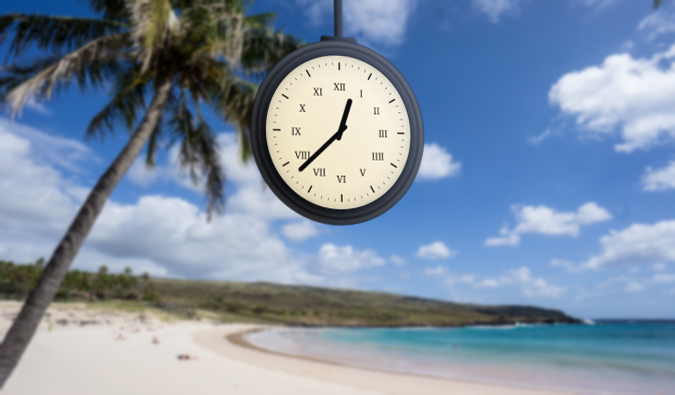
12:38
